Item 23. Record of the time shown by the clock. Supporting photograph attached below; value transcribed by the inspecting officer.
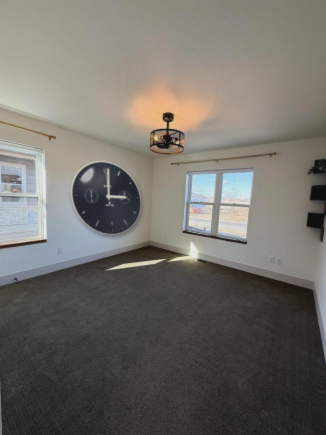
3:01
